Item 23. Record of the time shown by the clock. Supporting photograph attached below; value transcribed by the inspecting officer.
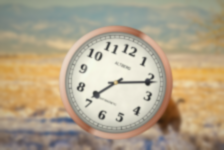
7:11
